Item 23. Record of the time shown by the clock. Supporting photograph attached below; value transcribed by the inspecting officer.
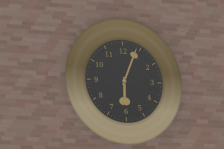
6:04
